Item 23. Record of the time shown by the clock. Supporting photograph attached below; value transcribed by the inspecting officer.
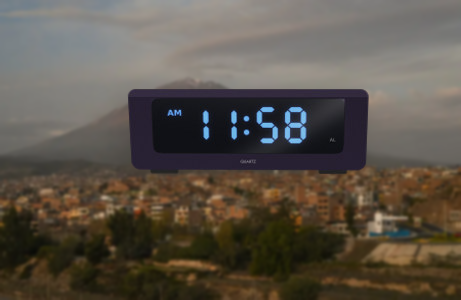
11:58
